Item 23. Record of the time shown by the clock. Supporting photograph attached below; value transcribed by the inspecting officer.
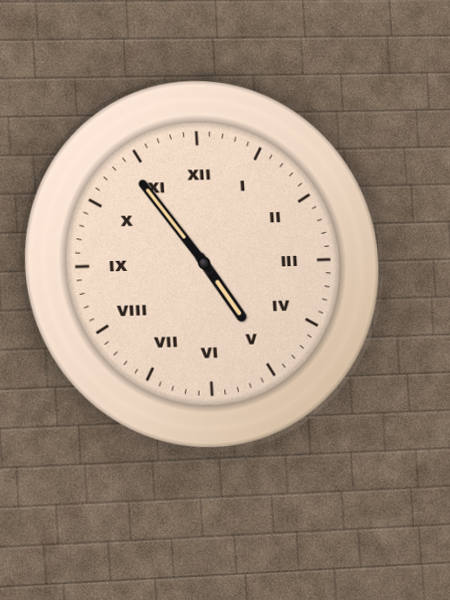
4:54
